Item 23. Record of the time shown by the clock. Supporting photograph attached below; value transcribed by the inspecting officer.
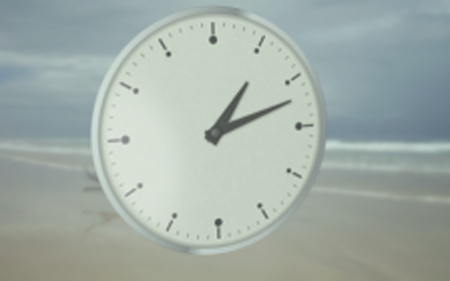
1:12
